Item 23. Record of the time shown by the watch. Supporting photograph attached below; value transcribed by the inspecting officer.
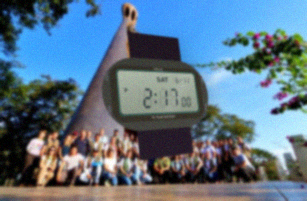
2:17
